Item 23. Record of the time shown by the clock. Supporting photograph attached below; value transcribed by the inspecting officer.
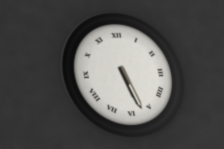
5:27
